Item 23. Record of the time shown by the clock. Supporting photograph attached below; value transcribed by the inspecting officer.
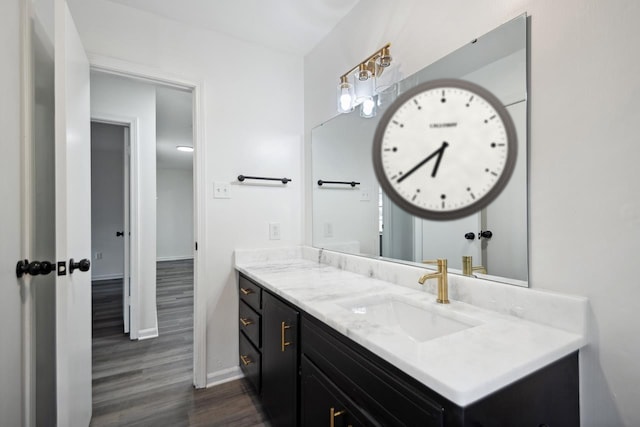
6:39
